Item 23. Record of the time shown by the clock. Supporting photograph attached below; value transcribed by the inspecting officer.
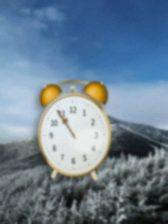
10:54
